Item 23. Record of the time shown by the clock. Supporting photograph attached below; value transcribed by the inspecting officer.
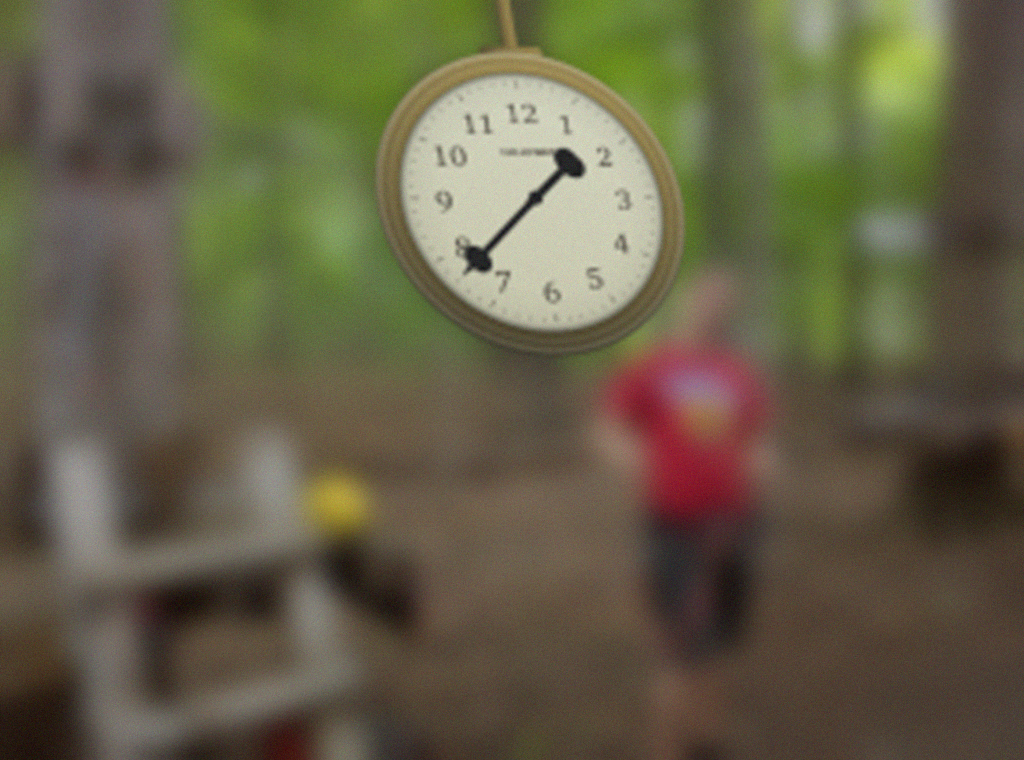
1:38
